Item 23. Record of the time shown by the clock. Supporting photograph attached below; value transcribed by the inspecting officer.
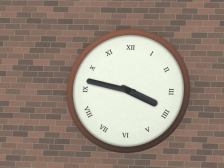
3:47
